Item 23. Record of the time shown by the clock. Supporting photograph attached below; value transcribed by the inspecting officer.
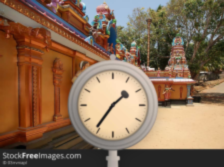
1:36
